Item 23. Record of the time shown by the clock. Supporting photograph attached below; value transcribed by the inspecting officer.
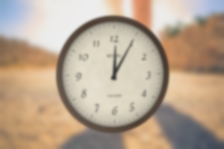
12:05
